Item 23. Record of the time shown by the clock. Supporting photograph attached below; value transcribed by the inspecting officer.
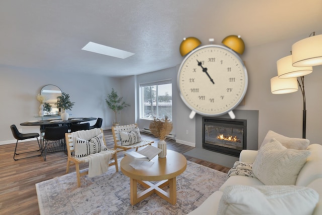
10:54
